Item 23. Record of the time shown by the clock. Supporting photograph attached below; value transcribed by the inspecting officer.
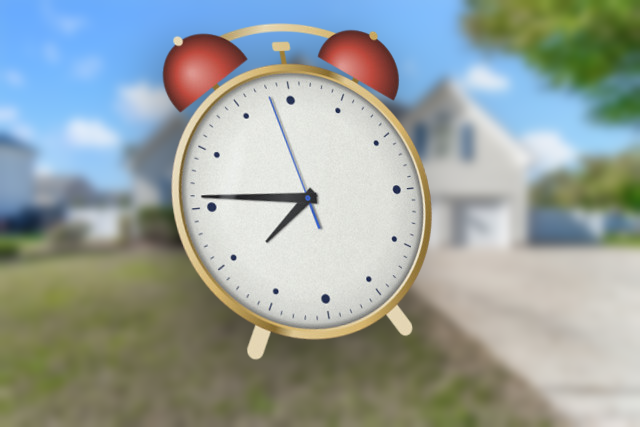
7:45:58
